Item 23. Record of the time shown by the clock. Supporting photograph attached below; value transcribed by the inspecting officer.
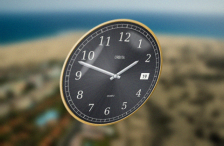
1:48
